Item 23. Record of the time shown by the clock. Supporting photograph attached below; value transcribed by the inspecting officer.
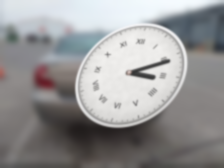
3:11
